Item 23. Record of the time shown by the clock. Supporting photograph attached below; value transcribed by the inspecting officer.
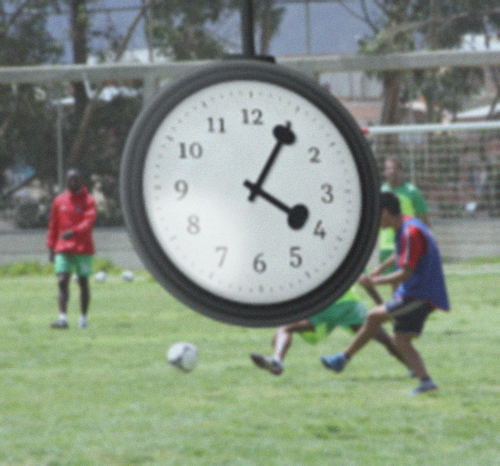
4:05
